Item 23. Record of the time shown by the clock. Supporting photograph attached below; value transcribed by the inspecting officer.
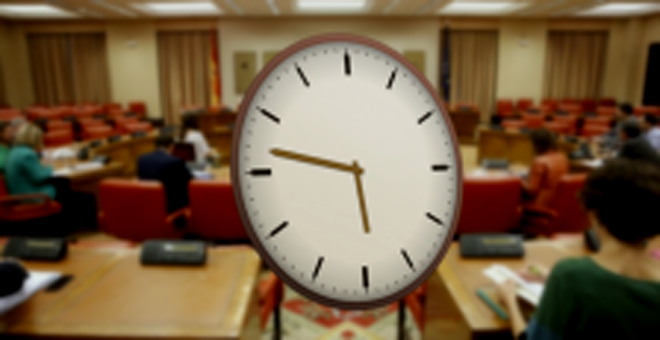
5:47
